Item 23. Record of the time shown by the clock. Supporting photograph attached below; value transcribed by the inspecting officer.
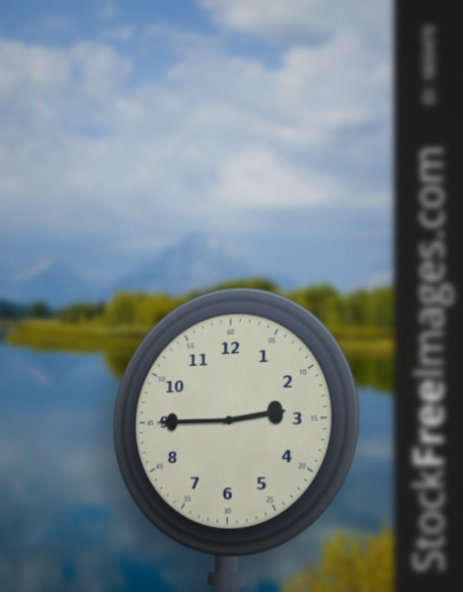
2:45
